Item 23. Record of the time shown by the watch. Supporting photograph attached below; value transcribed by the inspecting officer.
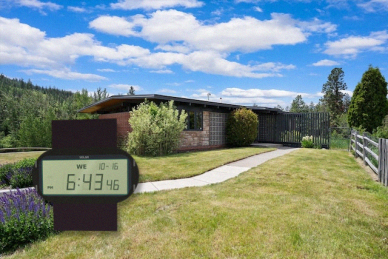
6:43:46
